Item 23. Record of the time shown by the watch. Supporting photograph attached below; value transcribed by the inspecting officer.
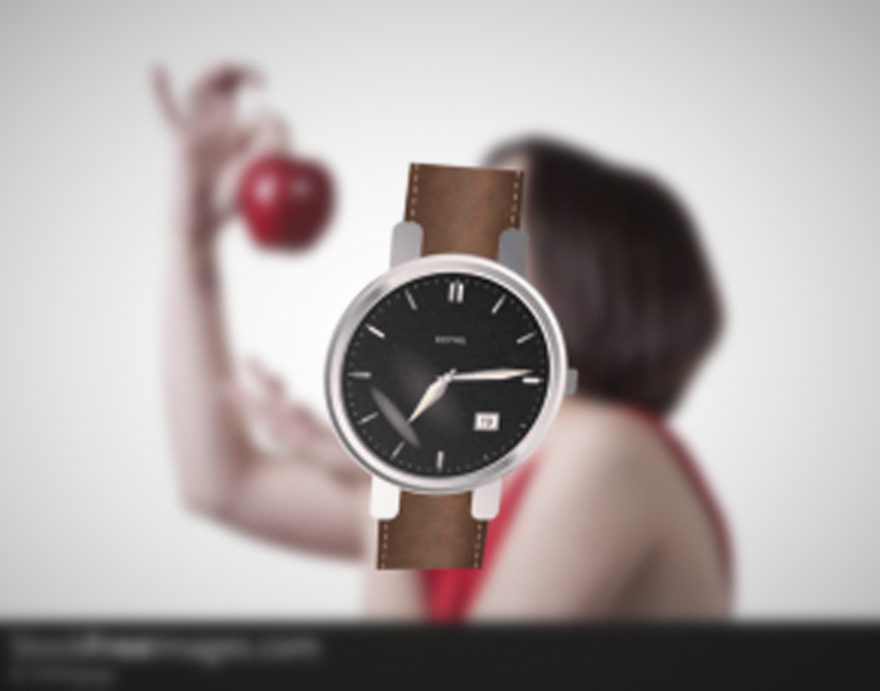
7:14
